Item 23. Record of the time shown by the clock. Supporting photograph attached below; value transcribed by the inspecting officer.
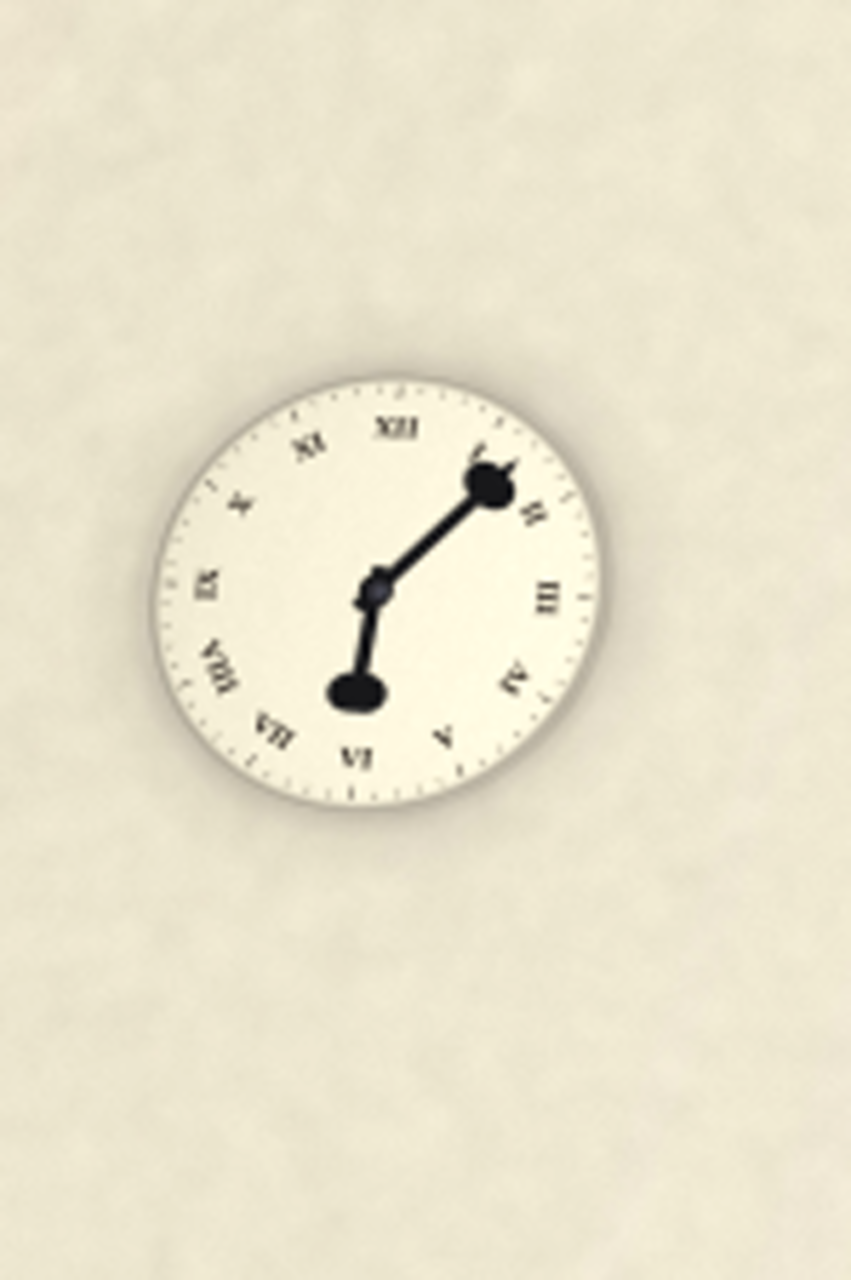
6:07
